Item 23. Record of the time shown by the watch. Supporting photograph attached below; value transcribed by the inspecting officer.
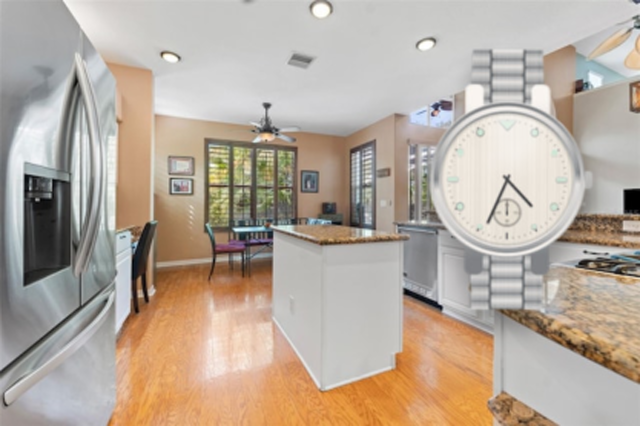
4:34
